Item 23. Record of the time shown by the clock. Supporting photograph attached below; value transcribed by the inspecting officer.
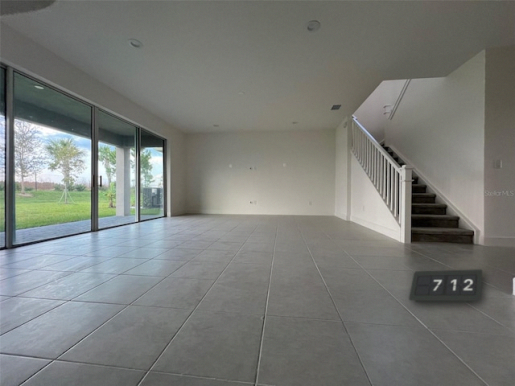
7:12
